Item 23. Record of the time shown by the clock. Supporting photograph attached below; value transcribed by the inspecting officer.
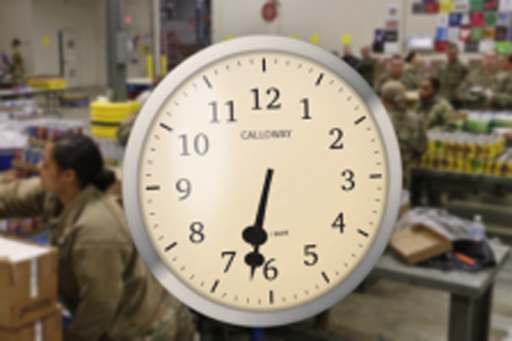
6:32
